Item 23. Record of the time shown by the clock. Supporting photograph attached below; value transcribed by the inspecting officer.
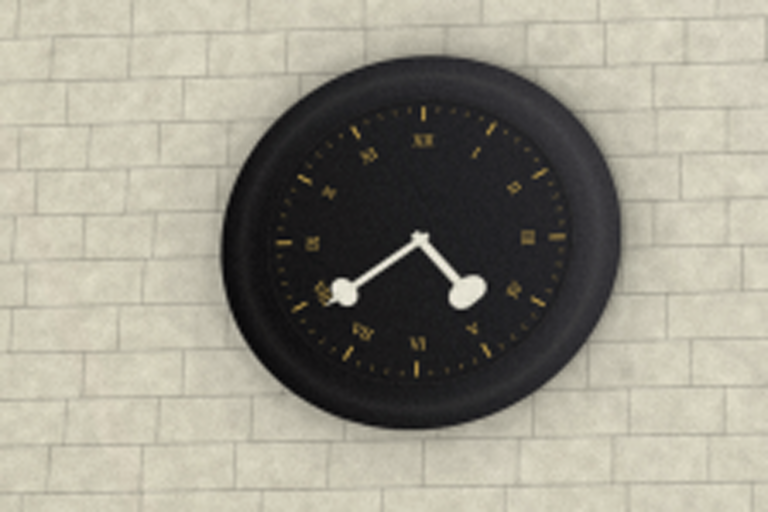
4:39
